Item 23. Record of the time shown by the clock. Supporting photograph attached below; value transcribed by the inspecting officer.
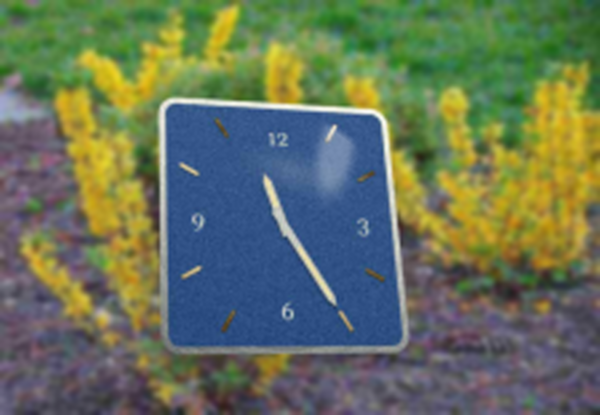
11:25
